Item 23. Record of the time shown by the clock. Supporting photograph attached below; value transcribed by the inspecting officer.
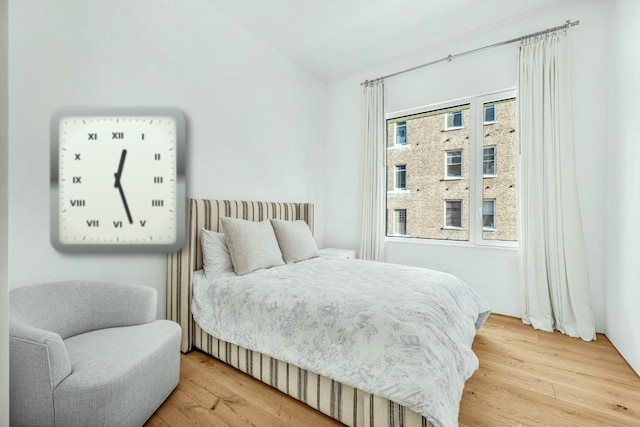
12:27
